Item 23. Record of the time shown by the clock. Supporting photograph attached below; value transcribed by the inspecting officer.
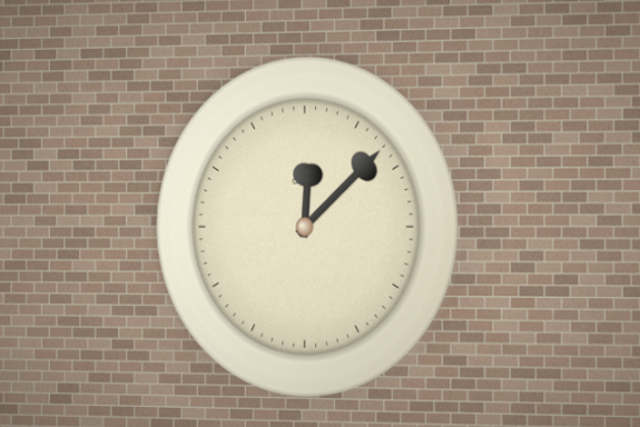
12:08
